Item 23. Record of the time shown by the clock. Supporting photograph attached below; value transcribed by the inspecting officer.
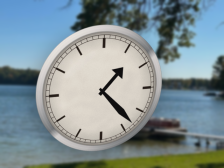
1:23
